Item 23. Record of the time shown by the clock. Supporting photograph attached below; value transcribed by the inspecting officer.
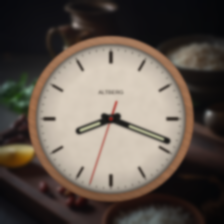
8:18:33
